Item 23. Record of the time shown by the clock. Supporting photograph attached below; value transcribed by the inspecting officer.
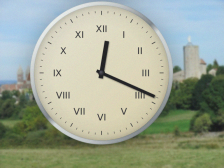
12:19
